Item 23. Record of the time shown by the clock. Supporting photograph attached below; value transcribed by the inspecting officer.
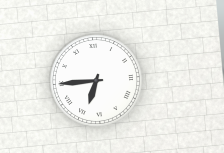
6:45
